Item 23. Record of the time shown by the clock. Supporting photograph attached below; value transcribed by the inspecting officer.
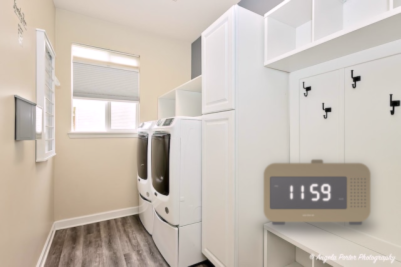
11:59
